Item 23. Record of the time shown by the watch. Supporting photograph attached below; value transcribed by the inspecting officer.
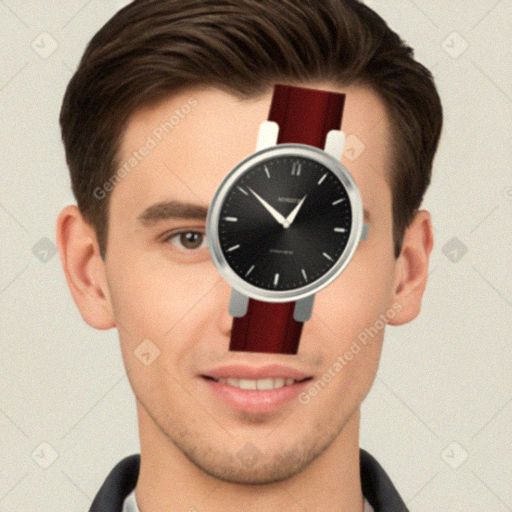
12:51
